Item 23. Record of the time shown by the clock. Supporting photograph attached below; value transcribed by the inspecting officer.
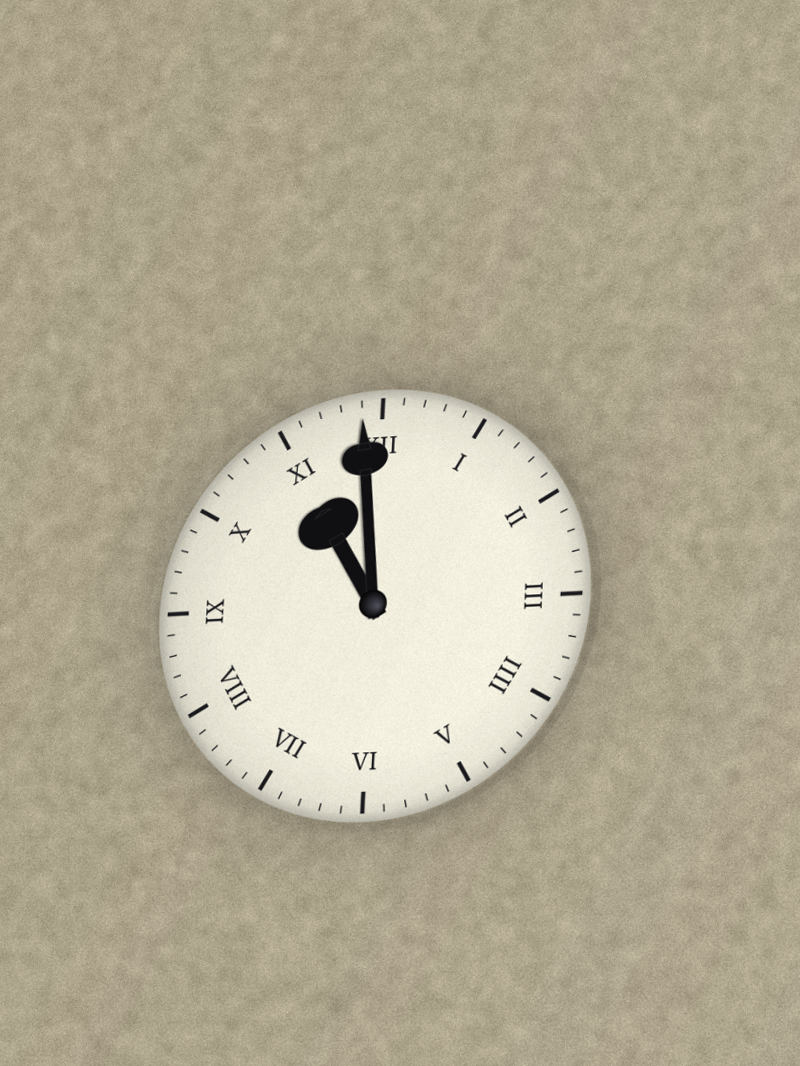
10:59
